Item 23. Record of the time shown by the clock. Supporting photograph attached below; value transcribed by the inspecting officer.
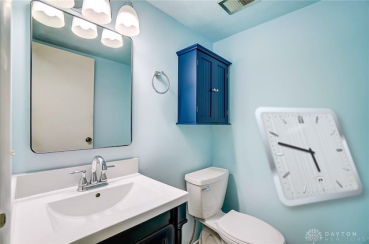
5:48
